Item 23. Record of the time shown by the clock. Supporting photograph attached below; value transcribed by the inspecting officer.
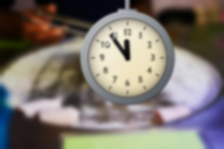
11:54
